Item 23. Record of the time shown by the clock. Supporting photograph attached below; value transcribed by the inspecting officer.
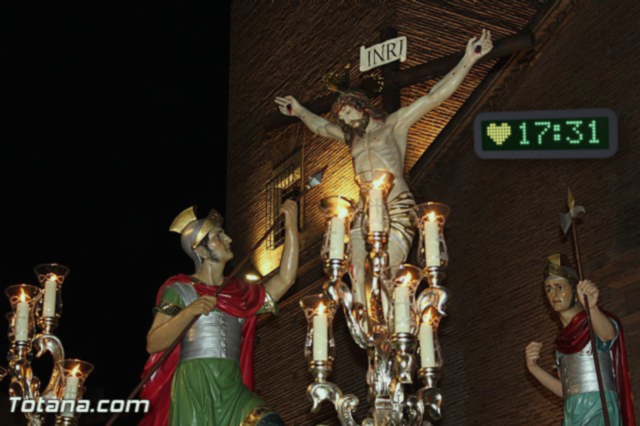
17:31
